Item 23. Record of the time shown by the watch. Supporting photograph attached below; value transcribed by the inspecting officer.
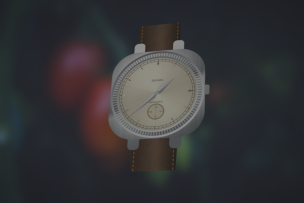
1:38
